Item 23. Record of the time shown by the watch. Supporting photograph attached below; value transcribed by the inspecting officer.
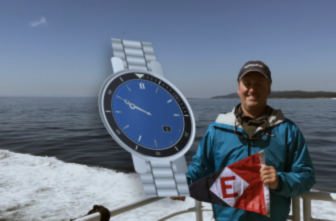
9:50
